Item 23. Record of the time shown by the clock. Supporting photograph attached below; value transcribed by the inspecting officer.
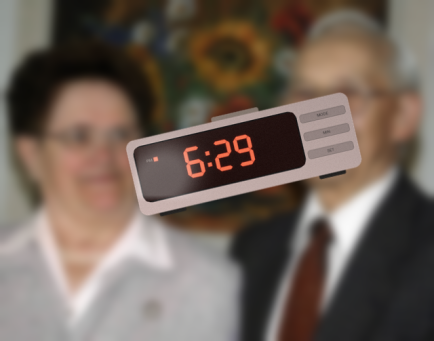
6:29
